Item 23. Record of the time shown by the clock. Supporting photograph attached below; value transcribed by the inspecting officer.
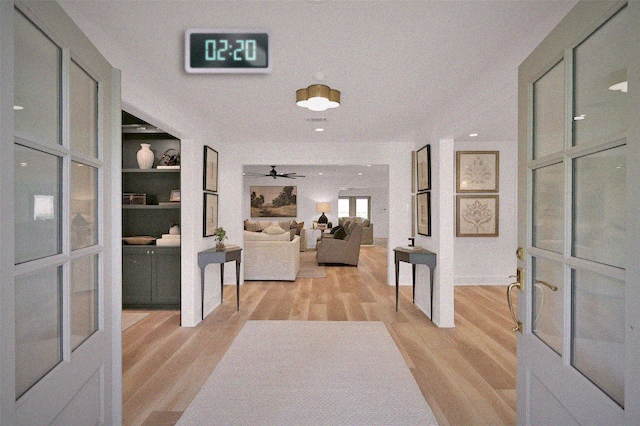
2:20
